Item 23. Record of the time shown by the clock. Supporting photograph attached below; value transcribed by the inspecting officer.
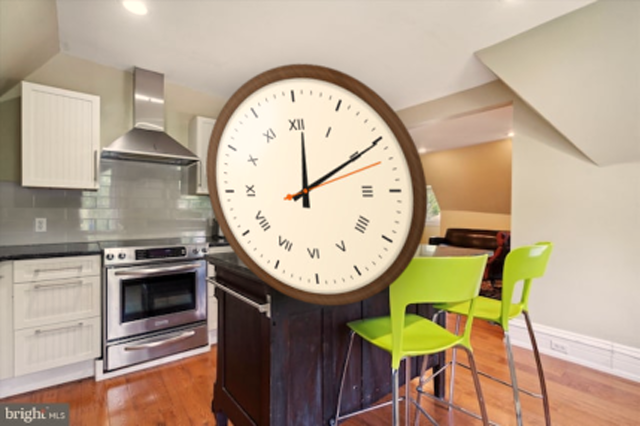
12:10:12
